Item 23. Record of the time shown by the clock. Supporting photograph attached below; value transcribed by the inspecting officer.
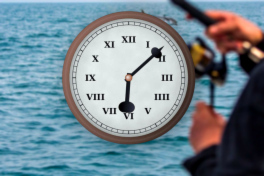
6:08
